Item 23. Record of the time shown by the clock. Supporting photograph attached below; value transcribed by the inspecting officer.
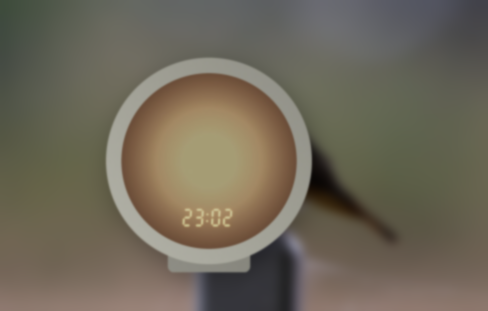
23:02
